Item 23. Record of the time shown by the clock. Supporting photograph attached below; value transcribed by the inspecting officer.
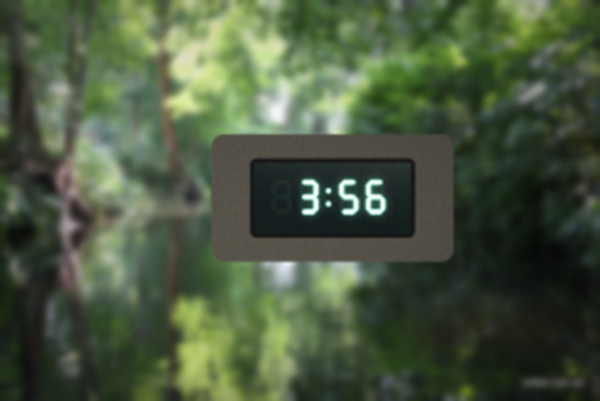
3:56
